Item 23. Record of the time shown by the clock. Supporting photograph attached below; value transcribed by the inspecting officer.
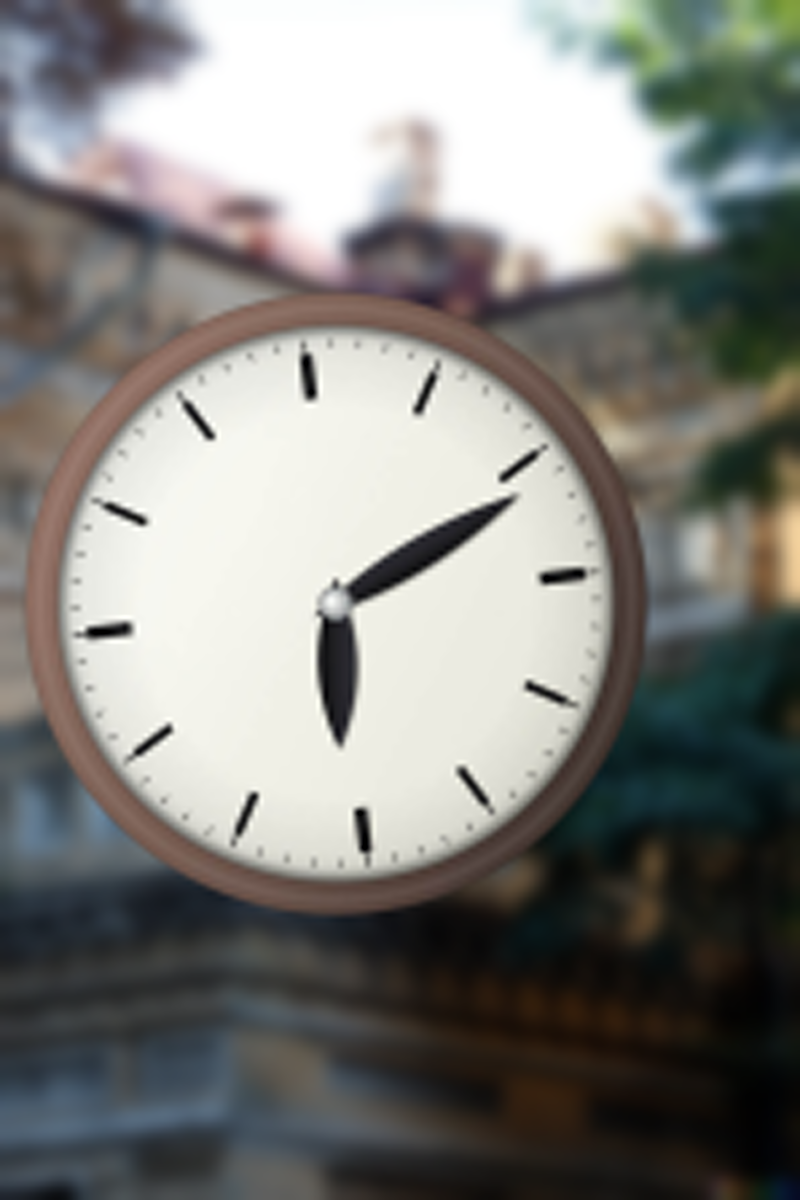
6:11
